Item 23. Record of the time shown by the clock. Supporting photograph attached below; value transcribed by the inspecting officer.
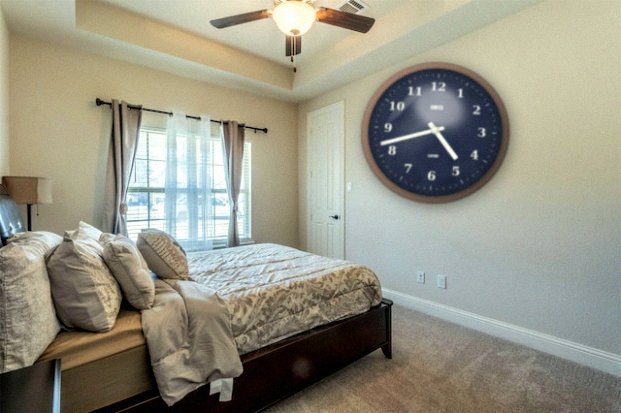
4:42
